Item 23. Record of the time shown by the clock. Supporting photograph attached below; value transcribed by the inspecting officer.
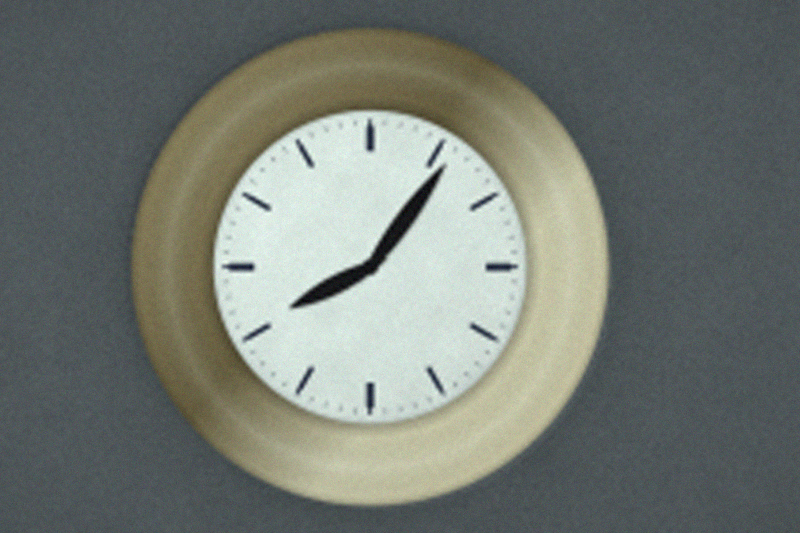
8:06
